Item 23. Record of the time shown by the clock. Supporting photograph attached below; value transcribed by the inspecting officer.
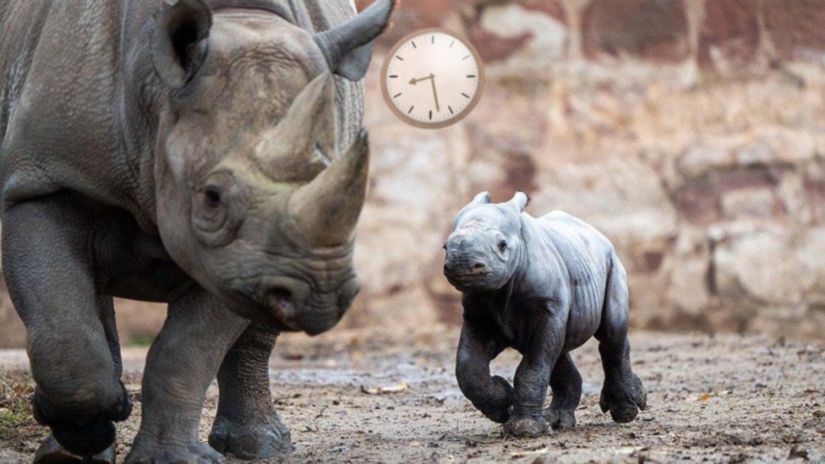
8:28
